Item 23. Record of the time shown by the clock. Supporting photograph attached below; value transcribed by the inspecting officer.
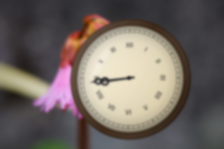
8:44
